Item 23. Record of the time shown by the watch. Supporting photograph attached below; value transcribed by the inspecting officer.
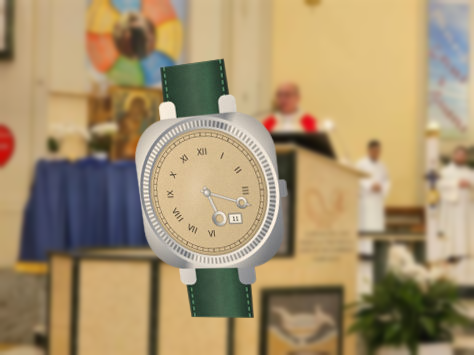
5:18
